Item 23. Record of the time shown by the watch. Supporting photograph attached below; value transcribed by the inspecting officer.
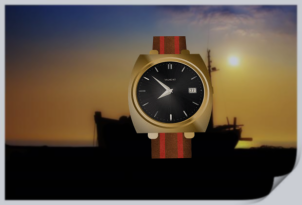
7:52
